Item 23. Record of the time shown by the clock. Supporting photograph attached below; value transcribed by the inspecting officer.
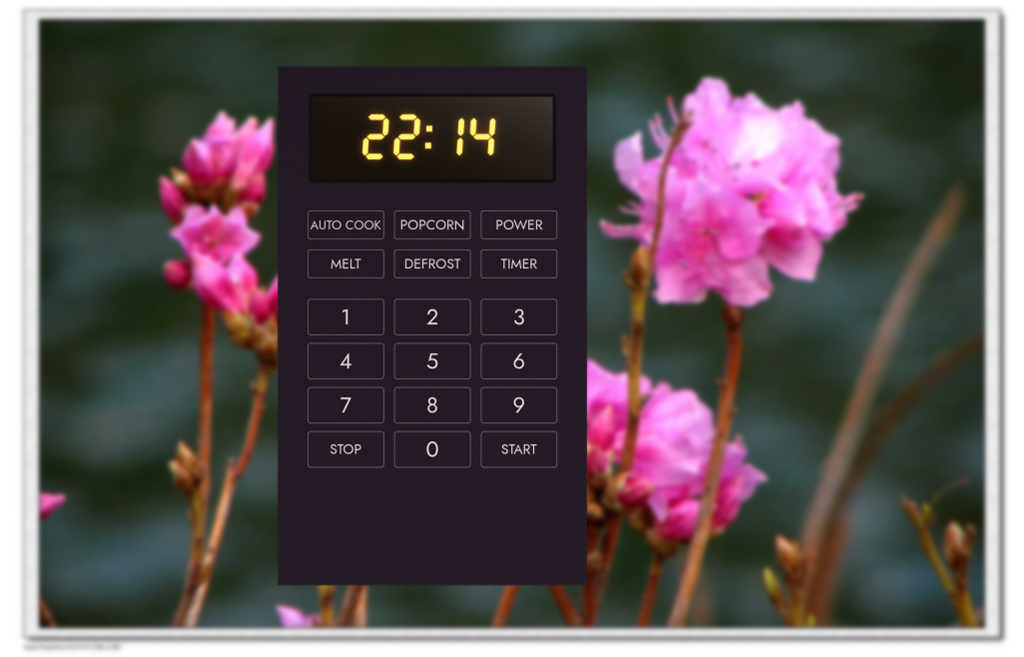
22:14
